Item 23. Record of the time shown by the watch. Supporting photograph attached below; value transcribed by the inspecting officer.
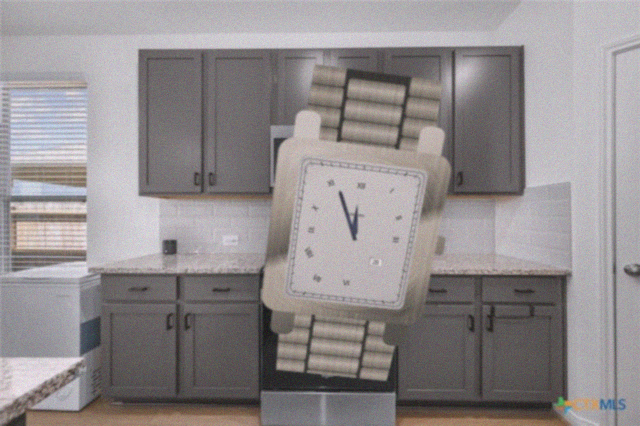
11:56
